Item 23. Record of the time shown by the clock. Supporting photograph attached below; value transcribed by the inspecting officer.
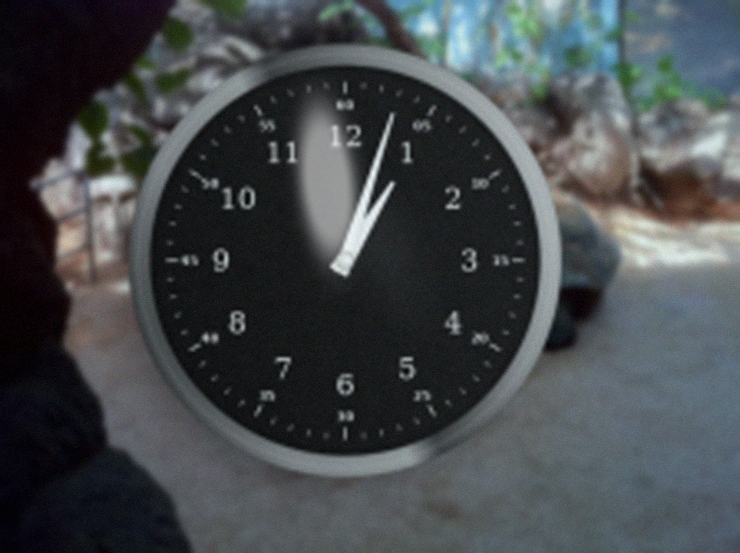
1:03
